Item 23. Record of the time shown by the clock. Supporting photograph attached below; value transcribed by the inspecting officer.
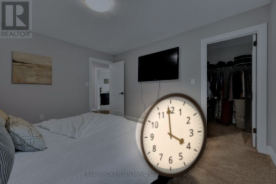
3:59
